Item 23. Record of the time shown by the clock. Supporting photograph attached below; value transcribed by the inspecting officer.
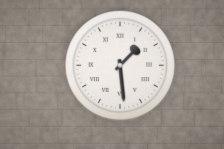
1:29
